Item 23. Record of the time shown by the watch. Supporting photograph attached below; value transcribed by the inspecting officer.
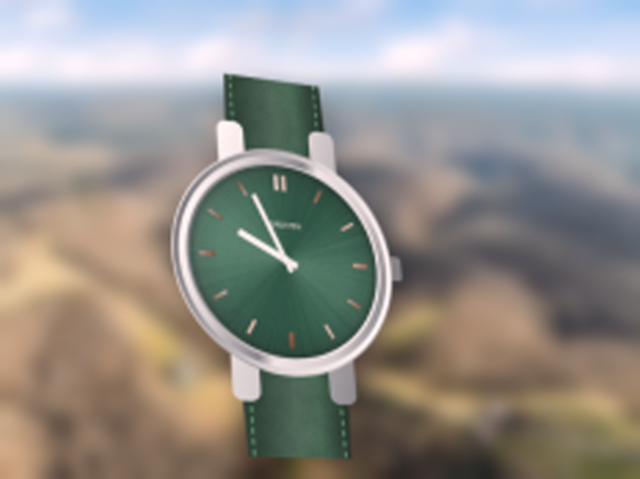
9:56
